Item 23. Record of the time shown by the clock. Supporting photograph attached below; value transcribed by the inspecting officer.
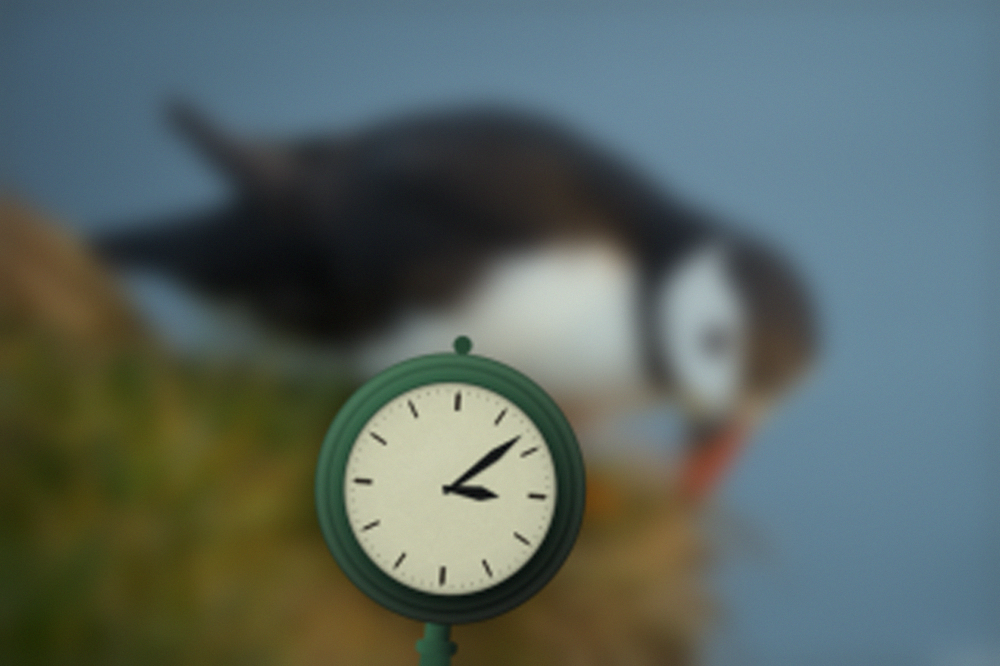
3:08
